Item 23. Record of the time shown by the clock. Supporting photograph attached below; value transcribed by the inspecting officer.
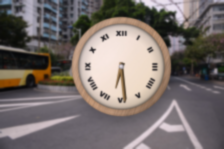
6:29
